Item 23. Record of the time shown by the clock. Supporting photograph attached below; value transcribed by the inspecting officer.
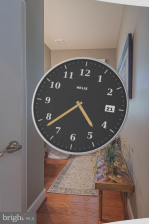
4:38
